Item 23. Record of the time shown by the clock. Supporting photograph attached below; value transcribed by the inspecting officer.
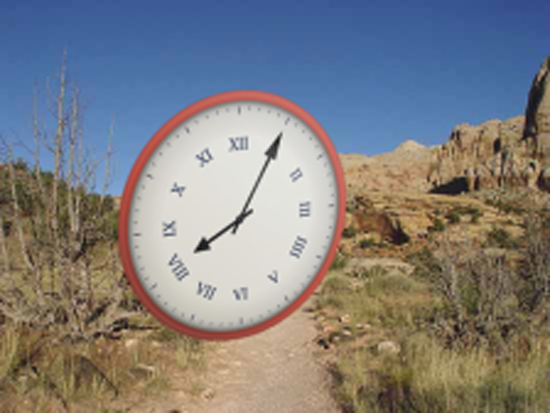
8:05
